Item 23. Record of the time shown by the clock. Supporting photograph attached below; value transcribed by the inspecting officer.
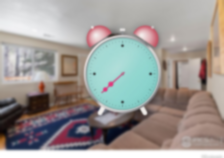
7:38
